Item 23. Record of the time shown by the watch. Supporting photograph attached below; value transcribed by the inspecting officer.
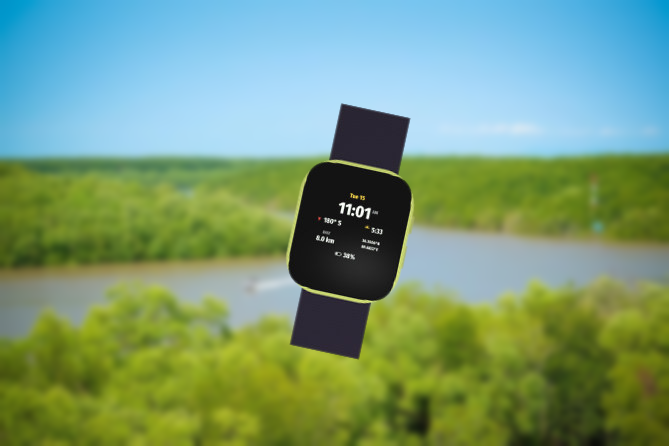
11:01
